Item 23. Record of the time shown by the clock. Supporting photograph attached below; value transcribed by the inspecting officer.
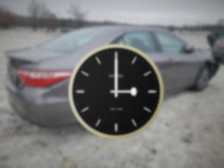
3:00
